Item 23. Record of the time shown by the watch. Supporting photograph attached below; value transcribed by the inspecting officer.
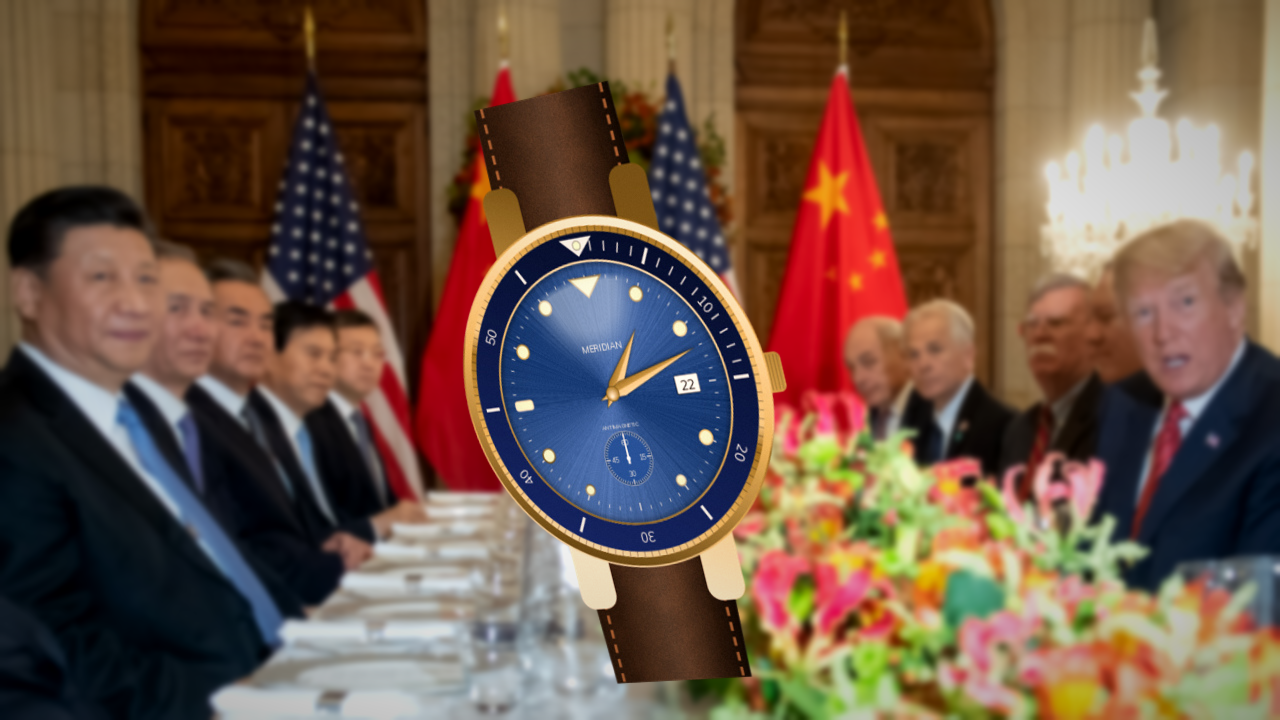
1:12
